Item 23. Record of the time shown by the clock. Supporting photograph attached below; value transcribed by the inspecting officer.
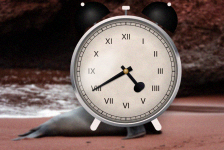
4:40
